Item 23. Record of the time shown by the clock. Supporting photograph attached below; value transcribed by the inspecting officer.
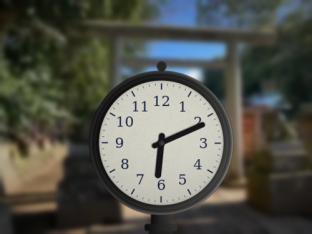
6:11
